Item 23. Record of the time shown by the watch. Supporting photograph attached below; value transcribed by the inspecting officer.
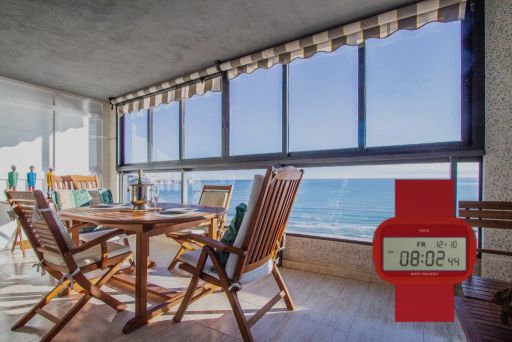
8:02:44
